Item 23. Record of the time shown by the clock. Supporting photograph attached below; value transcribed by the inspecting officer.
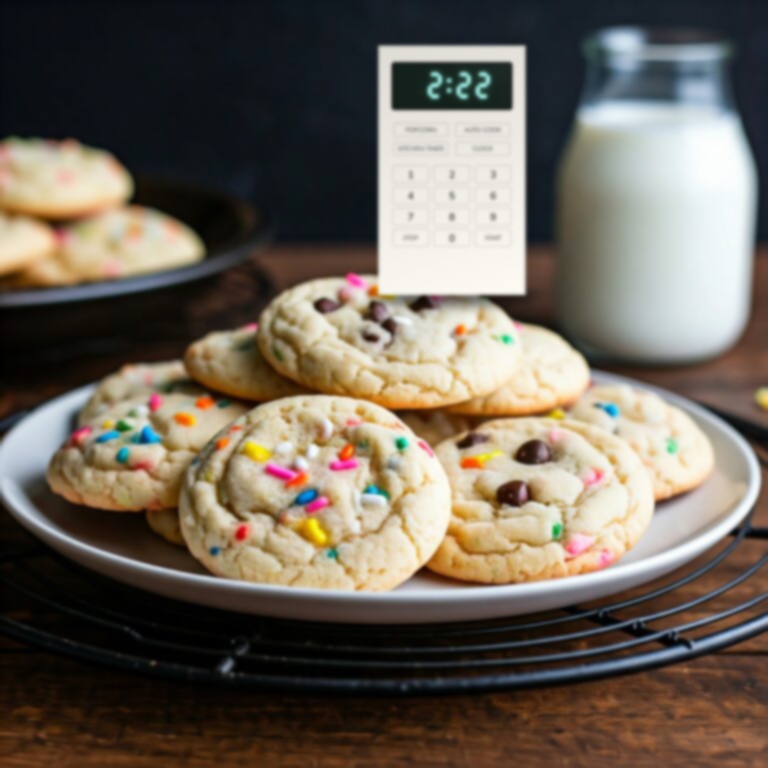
2:22
